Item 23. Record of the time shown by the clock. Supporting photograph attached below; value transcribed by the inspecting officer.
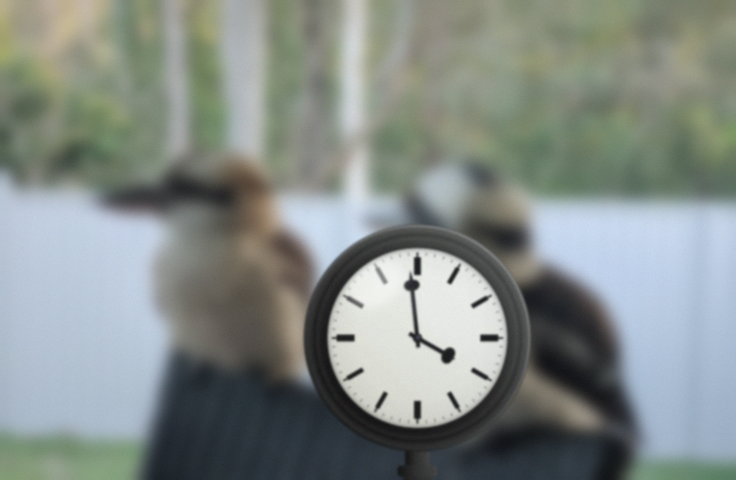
3:59
